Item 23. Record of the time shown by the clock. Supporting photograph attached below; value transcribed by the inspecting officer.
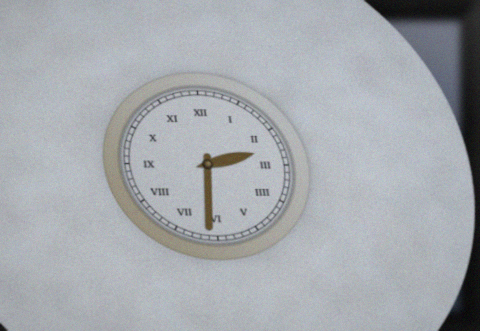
2:31
